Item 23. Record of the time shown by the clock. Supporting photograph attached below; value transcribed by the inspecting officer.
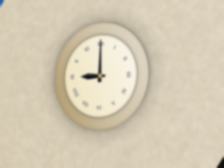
9:00
